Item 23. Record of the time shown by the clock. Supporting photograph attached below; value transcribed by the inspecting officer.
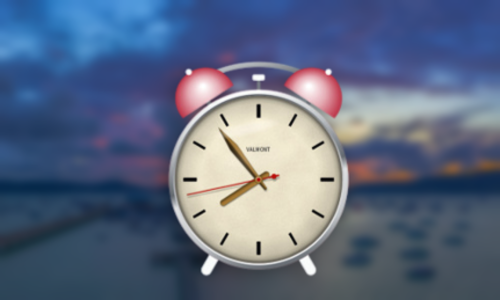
7:53:43
